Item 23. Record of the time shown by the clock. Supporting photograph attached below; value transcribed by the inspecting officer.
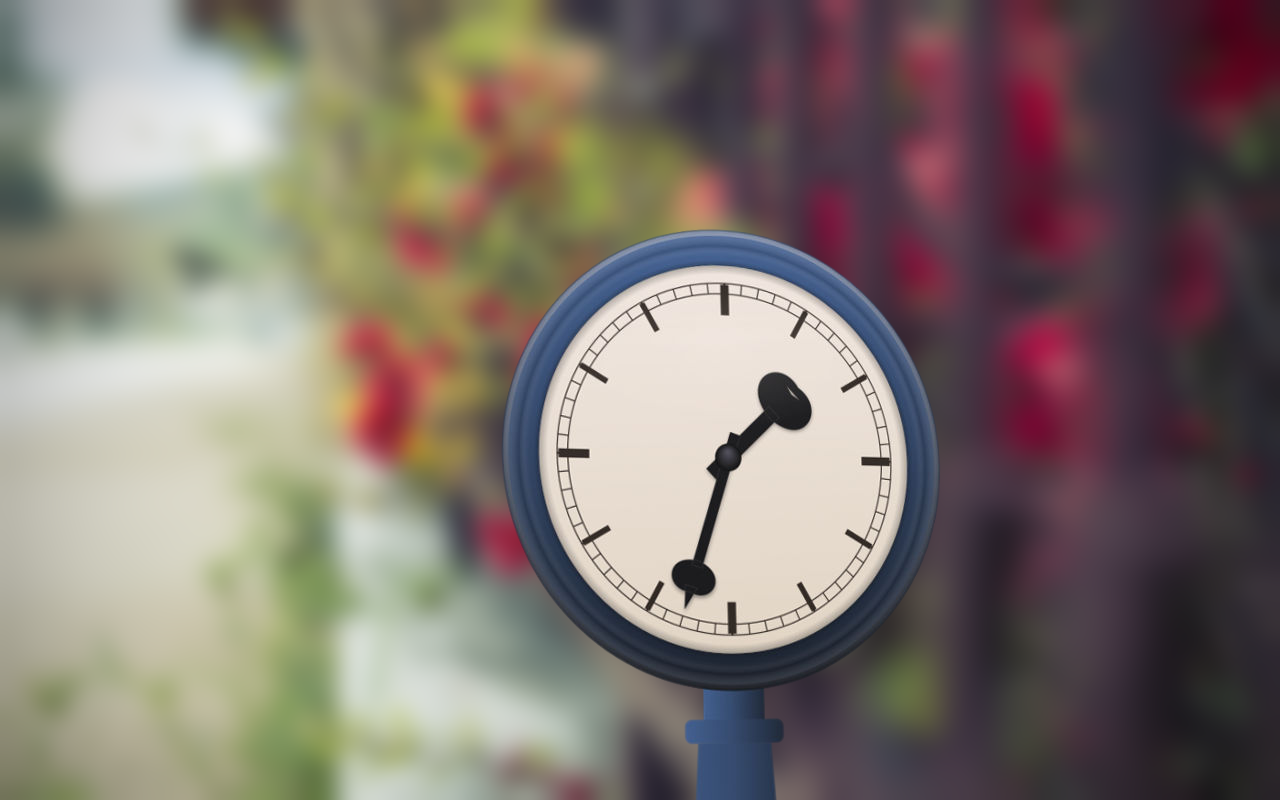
1:33
